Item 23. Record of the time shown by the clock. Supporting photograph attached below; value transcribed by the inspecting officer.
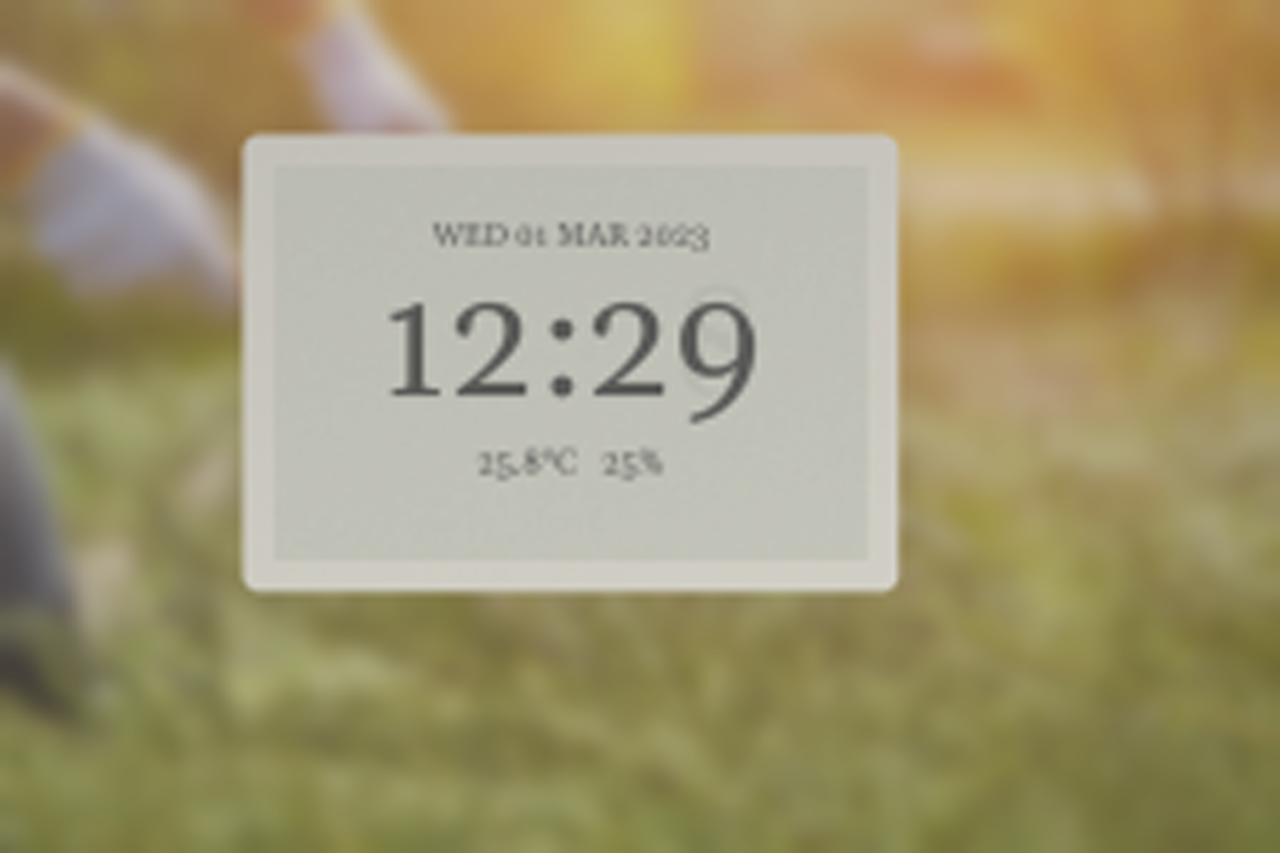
12:29
